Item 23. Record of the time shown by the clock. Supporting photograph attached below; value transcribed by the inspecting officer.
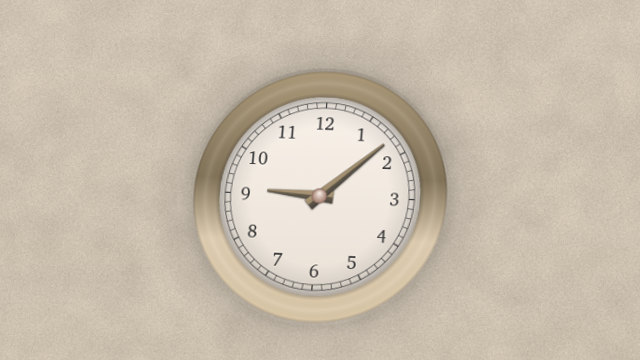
9:08
